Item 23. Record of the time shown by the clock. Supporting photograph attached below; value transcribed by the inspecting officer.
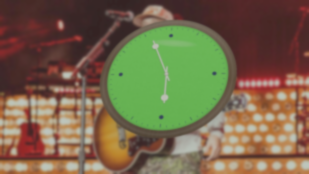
5:56
